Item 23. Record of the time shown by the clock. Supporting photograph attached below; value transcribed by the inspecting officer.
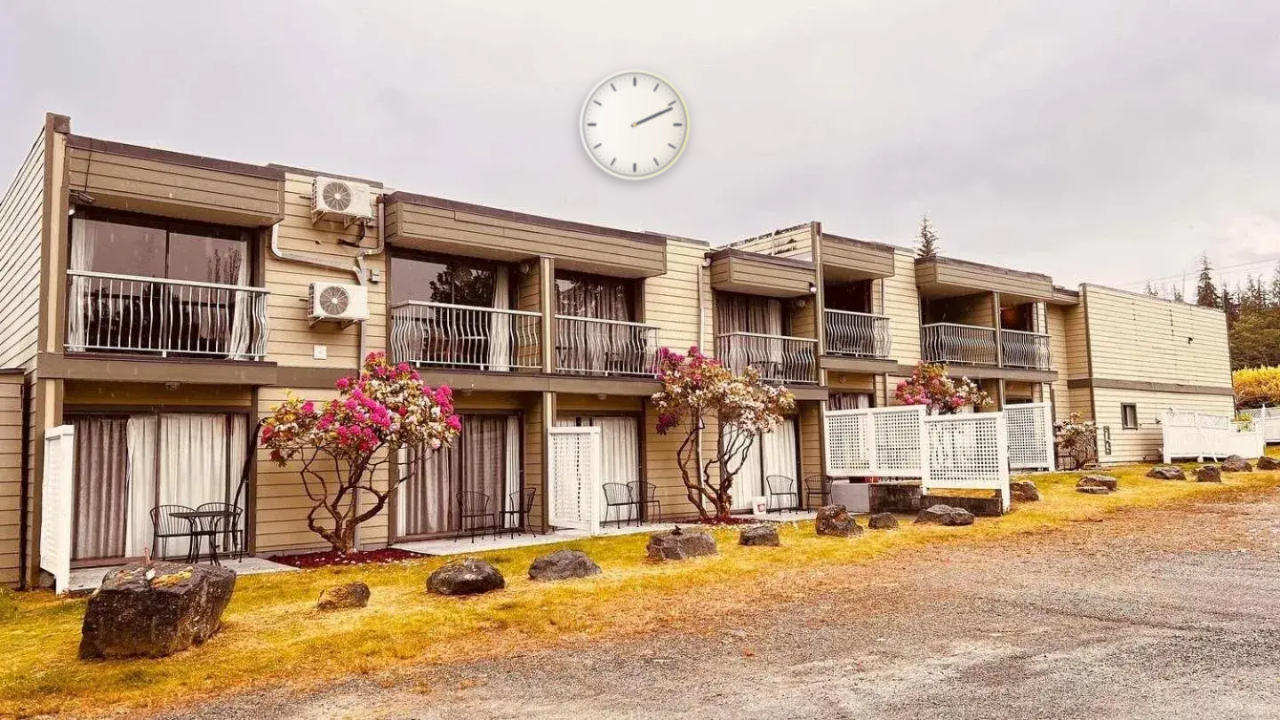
2:11
